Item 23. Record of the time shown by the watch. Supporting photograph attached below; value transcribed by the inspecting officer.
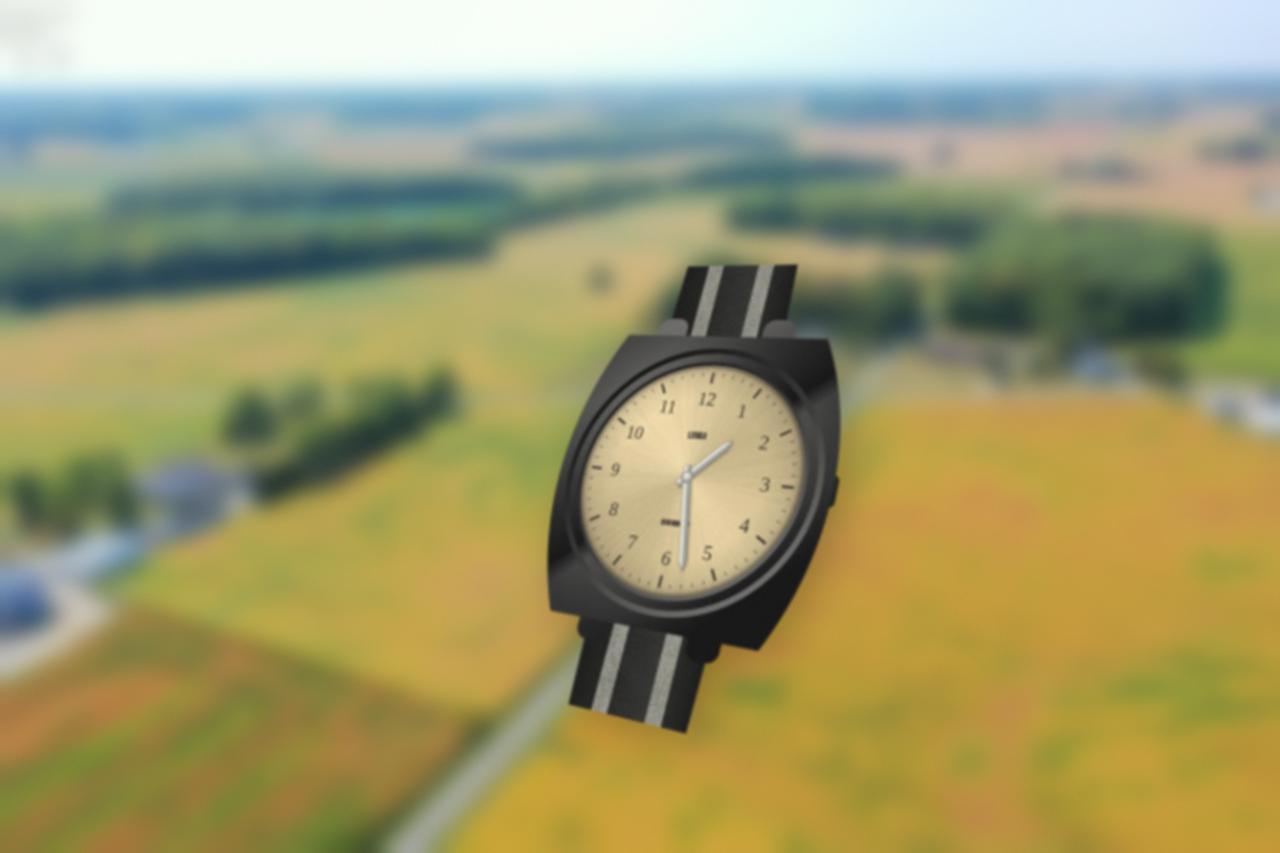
1:28
